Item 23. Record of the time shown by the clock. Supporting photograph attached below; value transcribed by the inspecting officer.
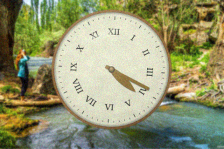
4:19
